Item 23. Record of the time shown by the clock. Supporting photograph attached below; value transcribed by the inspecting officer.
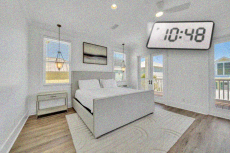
10:48
